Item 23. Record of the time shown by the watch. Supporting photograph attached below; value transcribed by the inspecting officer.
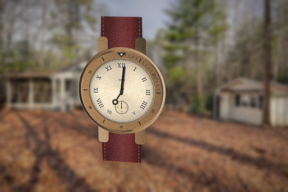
7:01
